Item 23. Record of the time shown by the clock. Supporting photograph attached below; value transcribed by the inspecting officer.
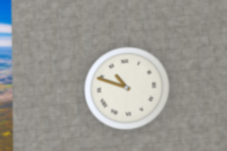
10:49
